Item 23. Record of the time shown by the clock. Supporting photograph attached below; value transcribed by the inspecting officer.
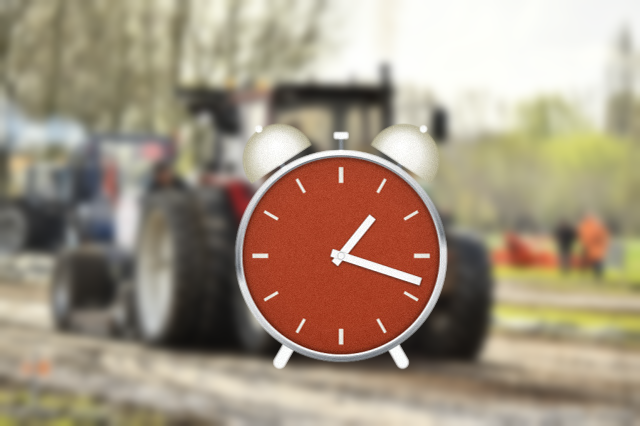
1:18
